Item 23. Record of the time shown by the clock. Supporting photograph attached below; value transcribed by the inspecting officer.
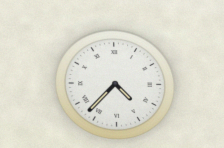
4:37
